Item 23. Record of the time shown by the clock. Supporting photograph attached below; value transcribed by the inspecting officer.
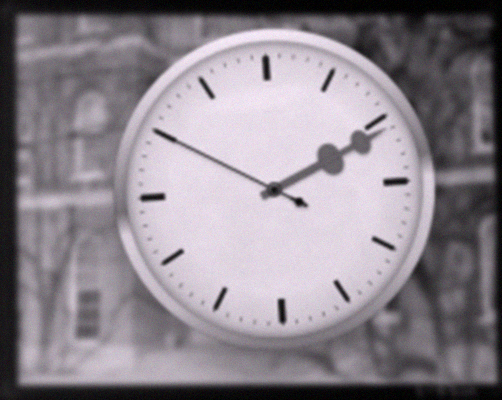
2:10:50
